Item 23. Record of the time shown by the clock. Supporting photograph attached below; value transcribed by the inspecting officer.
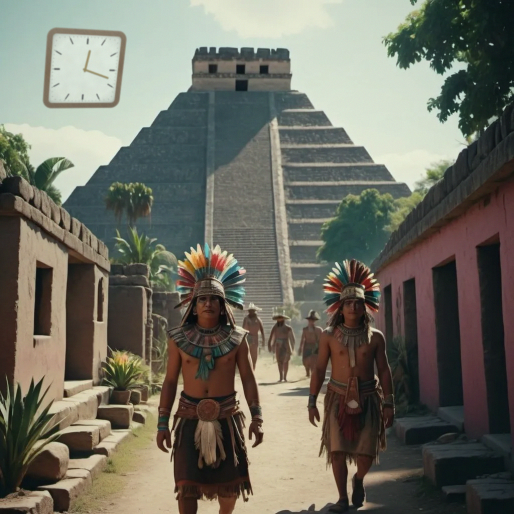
12:18
